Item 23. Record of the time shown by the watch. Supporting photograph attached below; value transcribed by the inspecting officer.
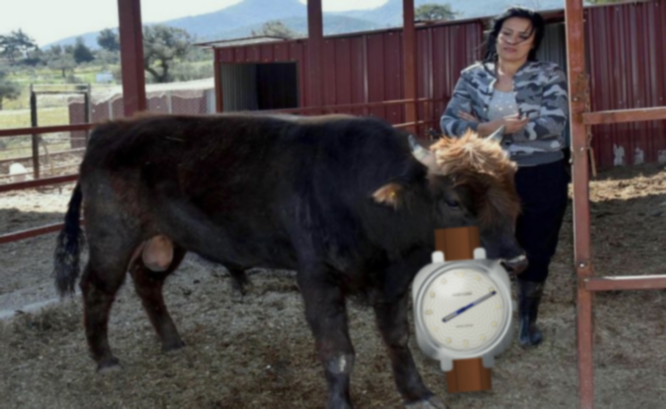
8:11
